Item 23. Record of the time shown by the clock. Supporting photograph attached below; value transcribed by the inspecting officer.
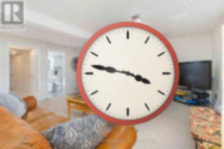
3:47
